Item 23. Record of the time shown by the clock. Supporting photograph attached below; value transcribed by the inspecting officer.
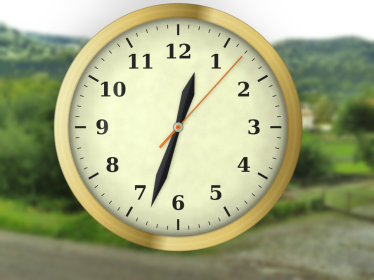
12:33:07
